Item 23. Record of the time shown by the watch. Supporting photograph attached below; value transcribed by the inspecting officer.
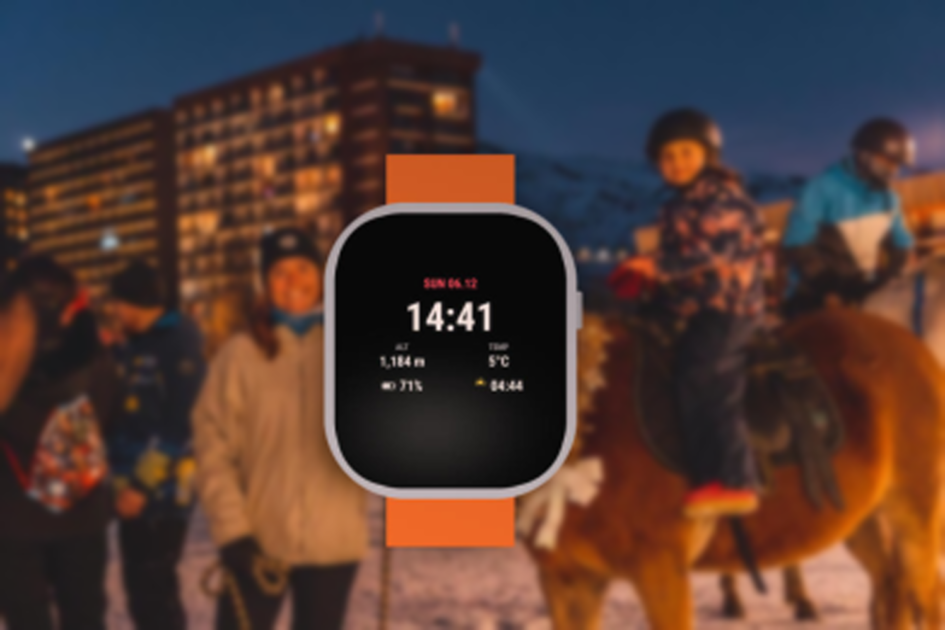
14:41
